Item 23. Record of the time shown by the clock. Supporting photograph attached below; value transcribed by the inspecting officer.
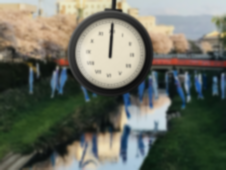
12:00
